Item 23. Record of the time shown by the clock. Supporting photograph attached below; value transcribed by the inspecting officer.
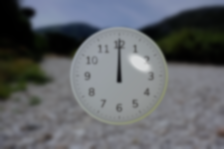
12:00
